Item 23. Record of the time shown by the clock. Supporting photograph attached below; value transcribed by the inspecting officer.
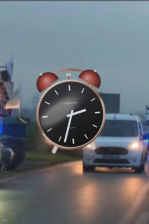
2:33
